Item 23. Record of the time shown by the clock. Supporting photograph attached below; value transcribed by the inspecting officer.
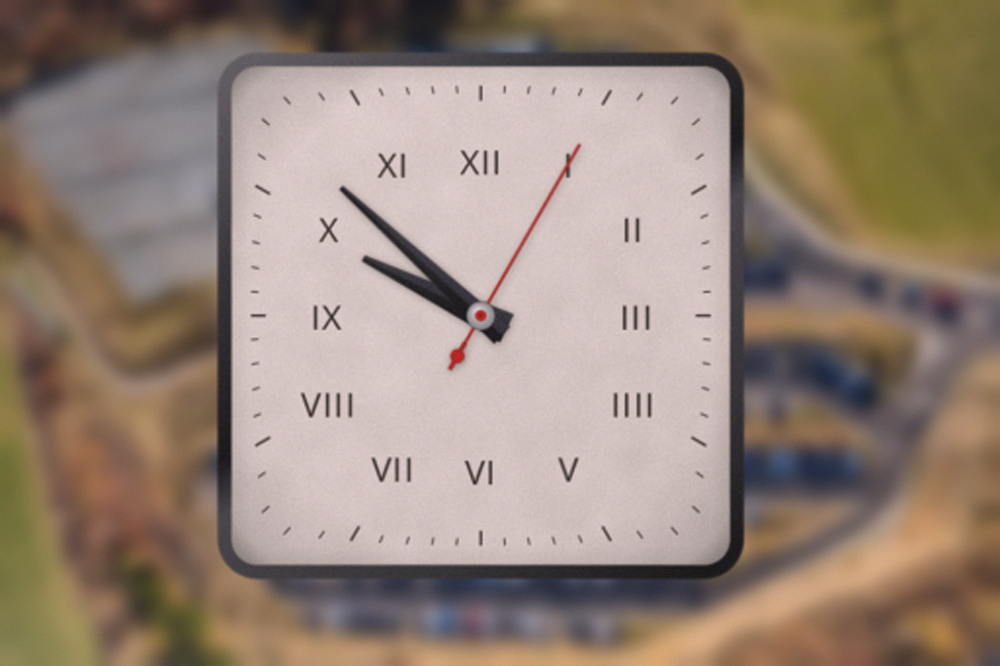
9:52:05
